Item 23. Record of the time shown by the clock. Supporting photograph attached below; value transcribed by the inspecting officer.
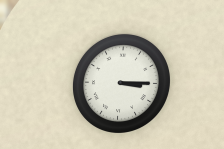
3:15
